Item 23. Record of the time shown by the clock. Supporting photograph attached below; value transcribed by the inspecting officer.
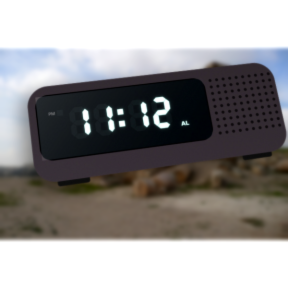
11:12
